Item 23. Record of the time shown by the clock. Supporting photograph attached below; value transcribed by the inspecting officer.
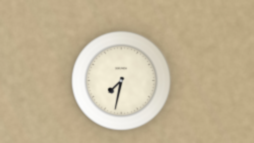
7:32
